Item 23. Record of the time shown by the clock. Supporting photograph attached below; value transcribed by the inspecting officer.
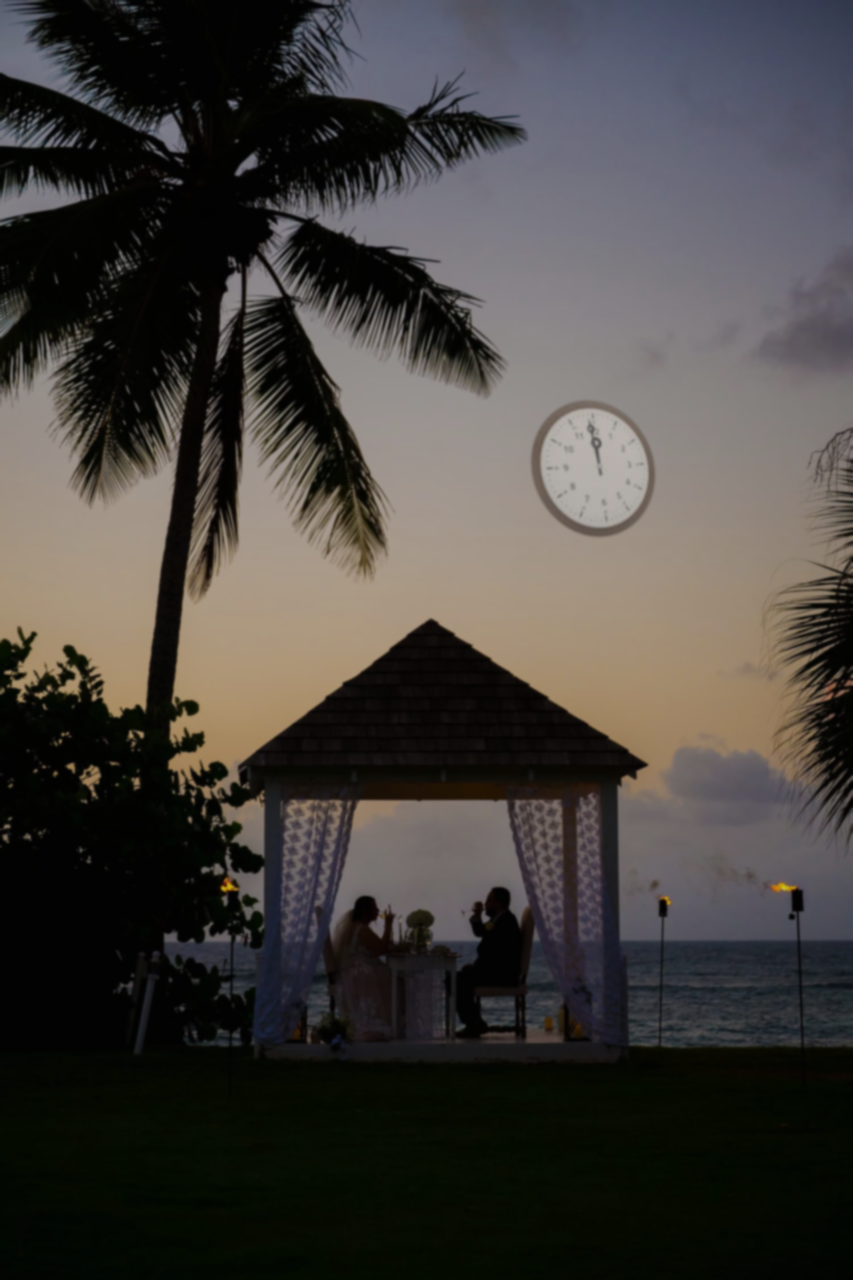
11:59
